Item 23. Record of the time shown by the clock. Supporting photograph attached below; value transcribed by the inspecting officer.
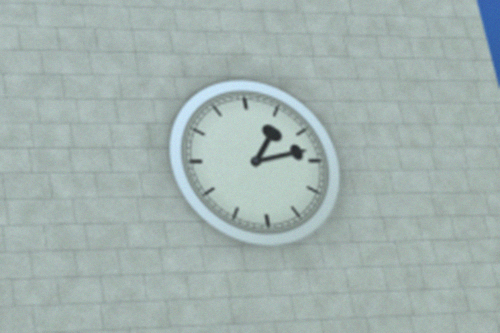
1:13
